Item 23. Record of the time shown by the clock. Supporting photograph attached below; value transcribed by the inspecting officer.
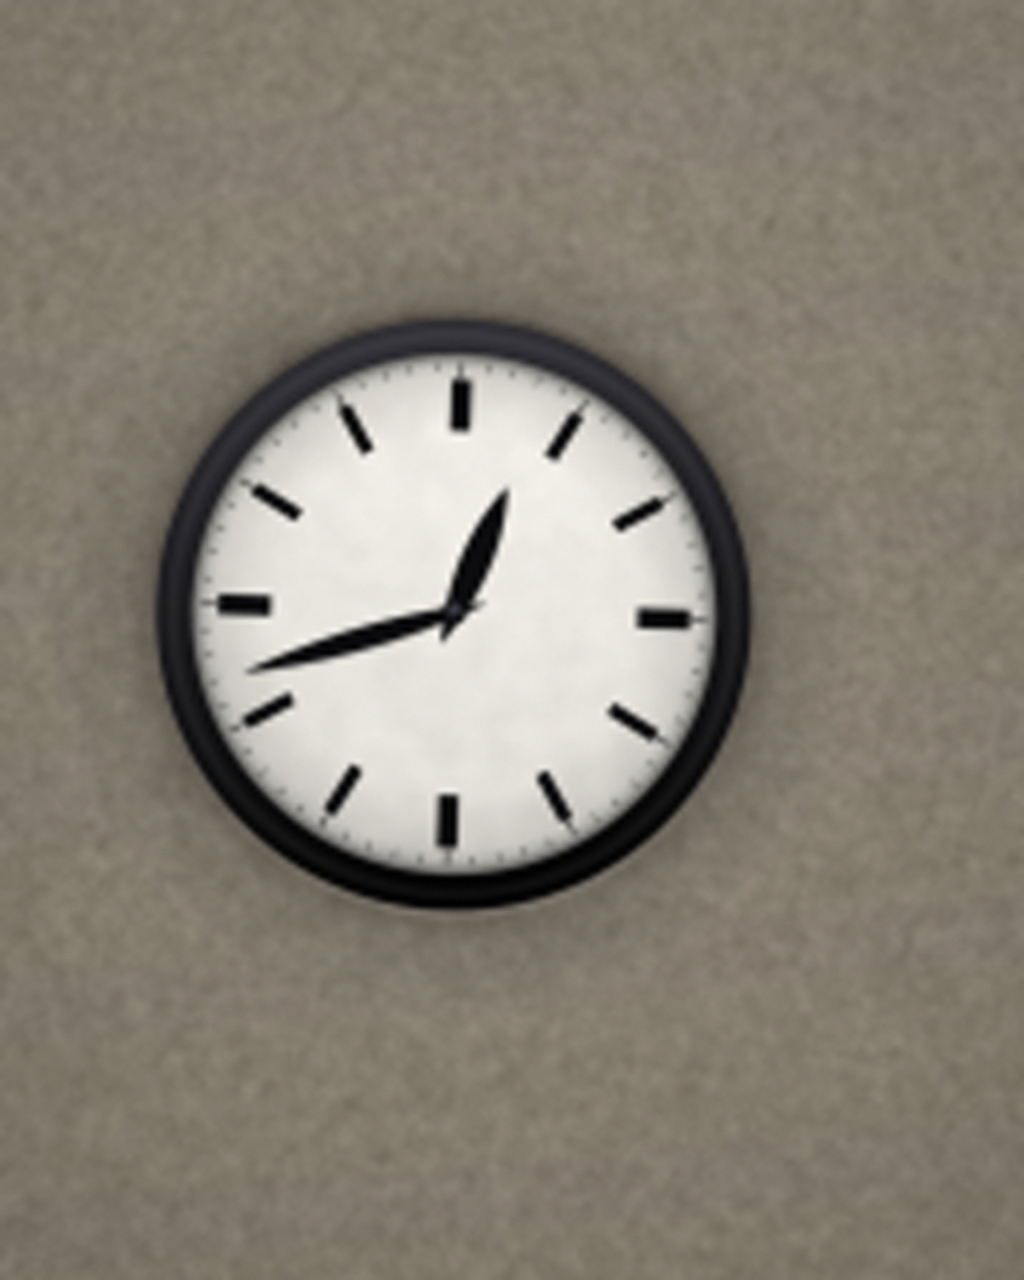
12:42
